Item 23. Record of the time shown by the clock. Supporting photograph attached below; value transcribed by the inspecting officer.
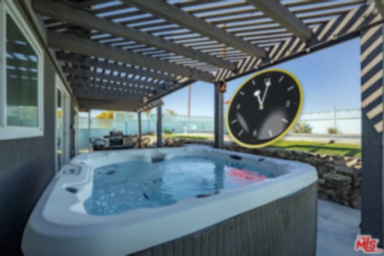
11:01
